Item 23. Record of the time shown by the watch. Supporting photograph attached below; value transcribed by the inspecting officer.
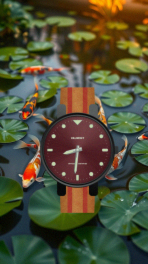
8:31
